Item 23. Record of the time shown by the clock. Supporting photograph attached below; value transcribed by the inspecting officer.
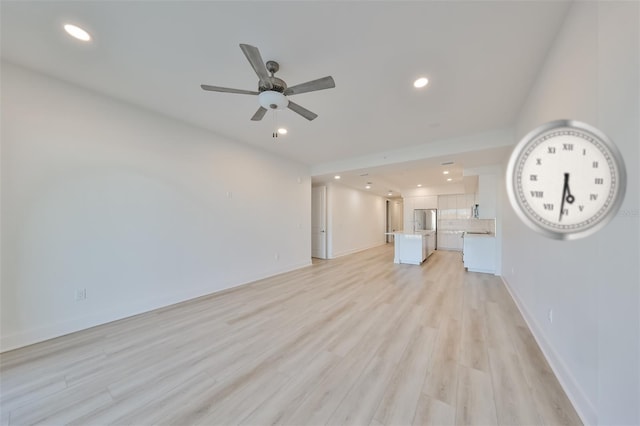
5:31
